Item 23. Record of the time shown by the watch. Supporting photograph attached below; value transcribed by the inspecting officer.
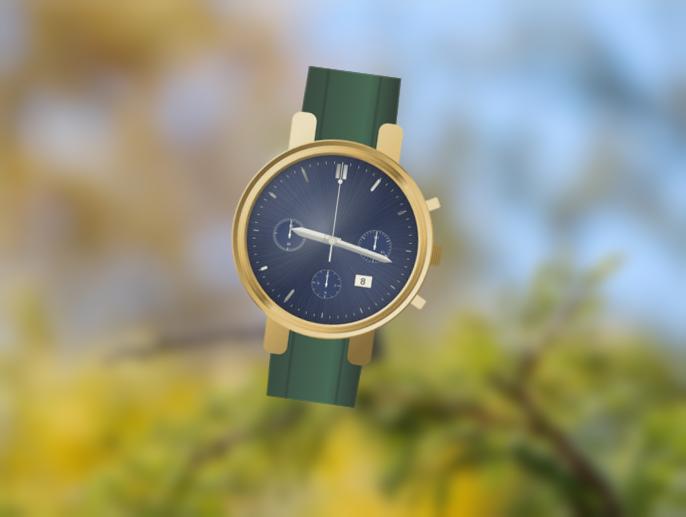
9:17
